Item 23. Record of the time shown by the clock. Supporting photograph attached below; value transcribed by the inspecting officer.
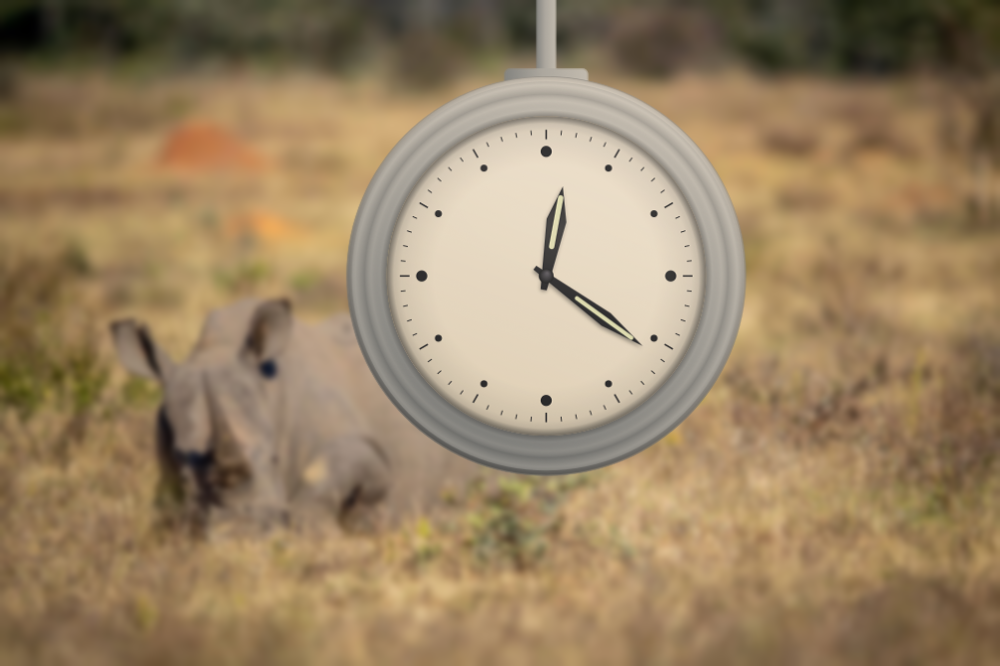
12:21
